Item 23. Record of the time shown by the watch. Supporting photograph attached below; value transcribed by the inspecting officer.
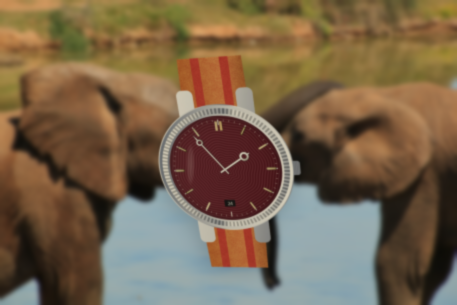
1:54
